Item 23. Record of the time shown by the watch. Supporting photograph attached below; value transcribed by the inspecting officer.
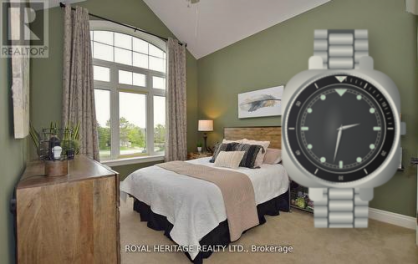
2:32
